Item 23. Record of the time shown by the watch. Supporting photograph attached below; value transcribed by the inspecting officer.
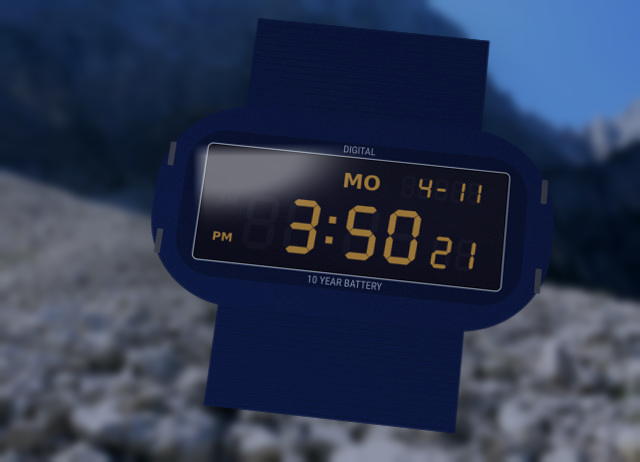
3:50:21
